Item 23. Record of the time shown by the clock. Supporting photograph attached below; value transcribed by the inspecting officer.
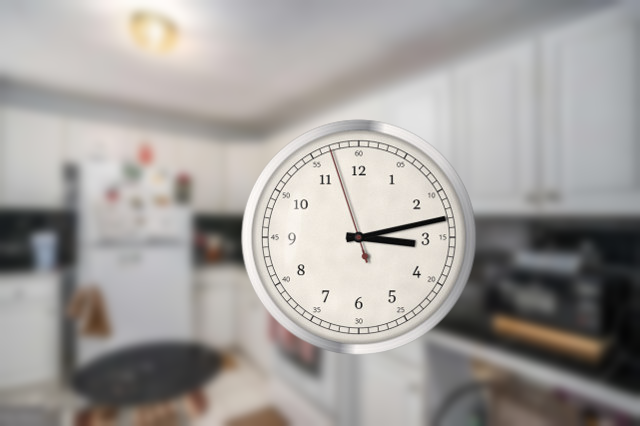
3:12:57
